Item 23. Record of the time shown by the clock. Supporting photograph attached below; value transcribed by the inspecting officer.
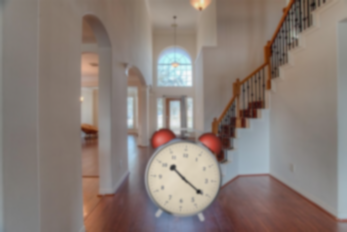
10:21
